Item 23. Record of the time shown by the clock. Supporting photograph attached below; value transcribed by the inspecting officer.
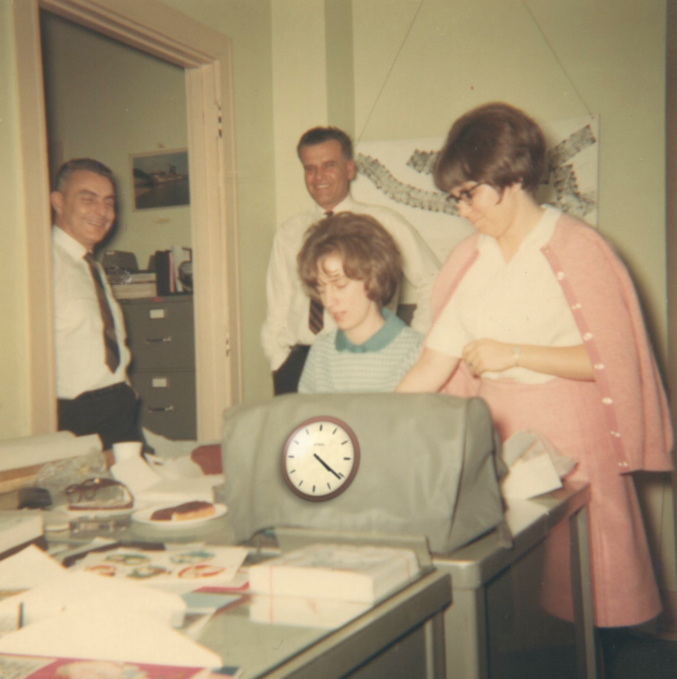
4:21
